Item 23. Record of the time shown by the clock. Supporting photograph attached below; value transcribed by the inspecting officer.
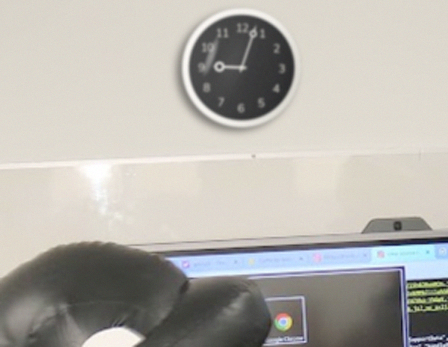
9:03
